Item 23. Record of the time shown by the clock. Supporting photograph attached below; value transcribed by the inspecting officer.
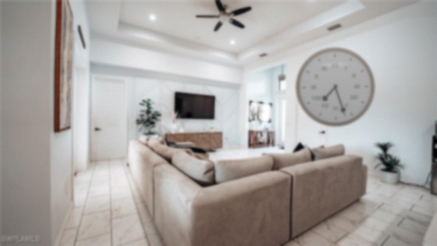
7:27
